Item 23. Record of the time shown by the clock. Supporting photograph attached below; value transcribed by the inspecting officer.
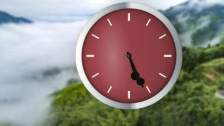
5:26
